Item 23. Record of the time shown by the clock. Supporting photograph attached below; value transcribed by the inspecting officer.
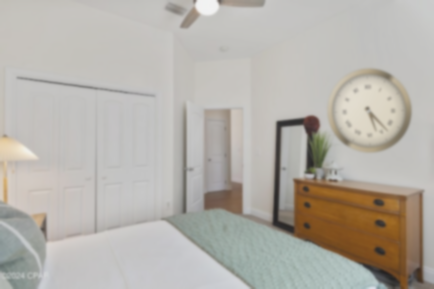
5:23
